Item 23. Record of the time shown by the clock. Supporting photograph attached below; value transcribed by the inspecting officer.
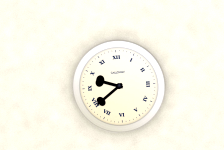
9:39
